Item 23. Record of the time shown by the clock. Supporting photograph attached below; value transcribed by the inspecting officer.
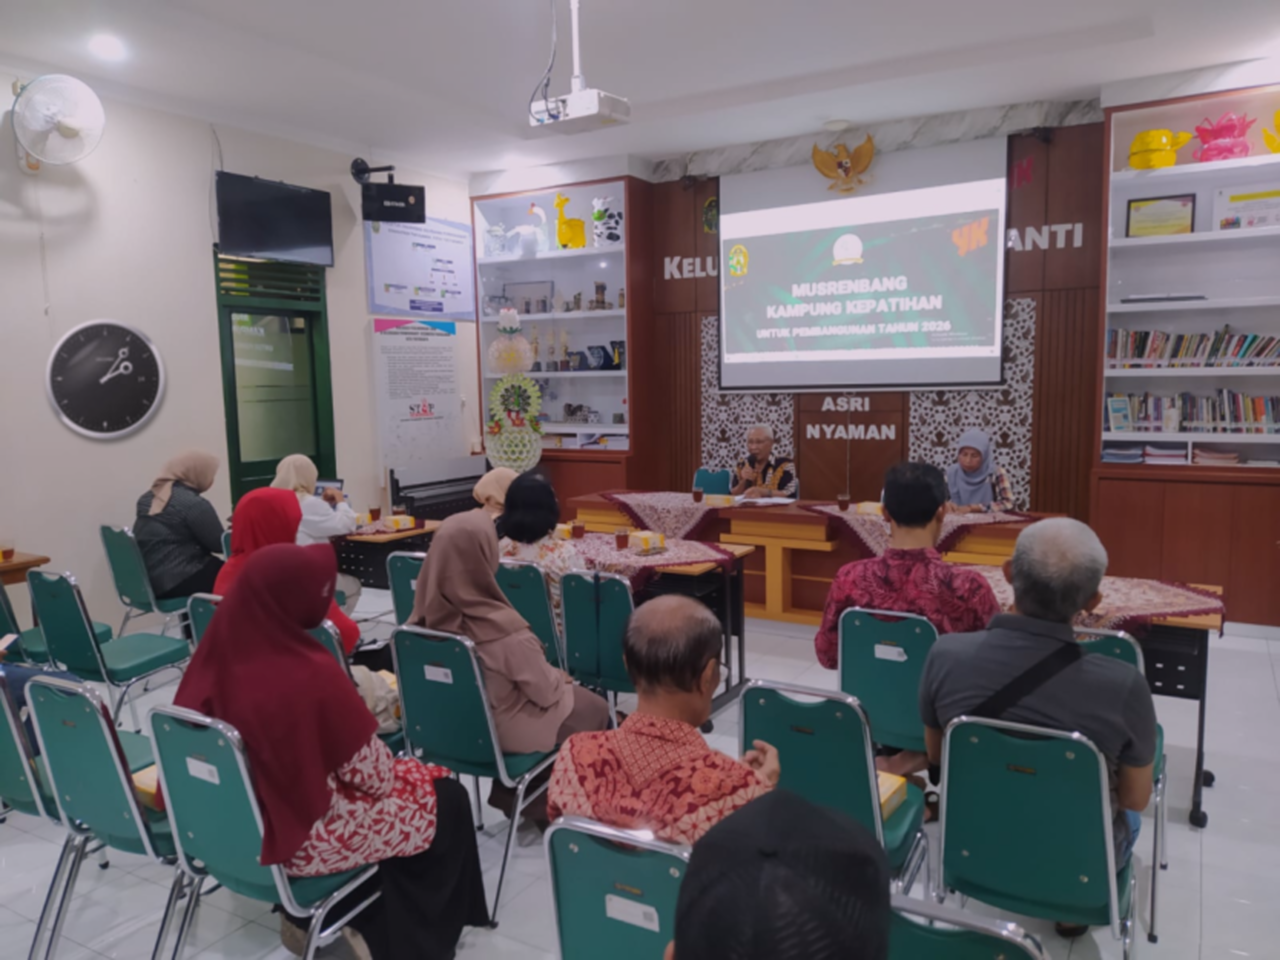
2:06
